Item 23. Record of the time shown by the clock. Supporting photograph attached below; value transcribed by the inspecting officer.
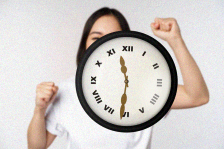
11:31
